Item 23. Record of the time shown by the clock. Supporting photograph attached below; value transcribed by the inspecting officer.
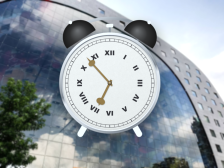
6:53
